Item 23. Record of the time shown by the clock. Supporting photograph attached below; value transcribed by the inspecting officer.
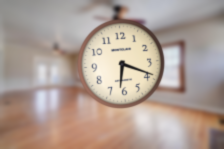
6:19
